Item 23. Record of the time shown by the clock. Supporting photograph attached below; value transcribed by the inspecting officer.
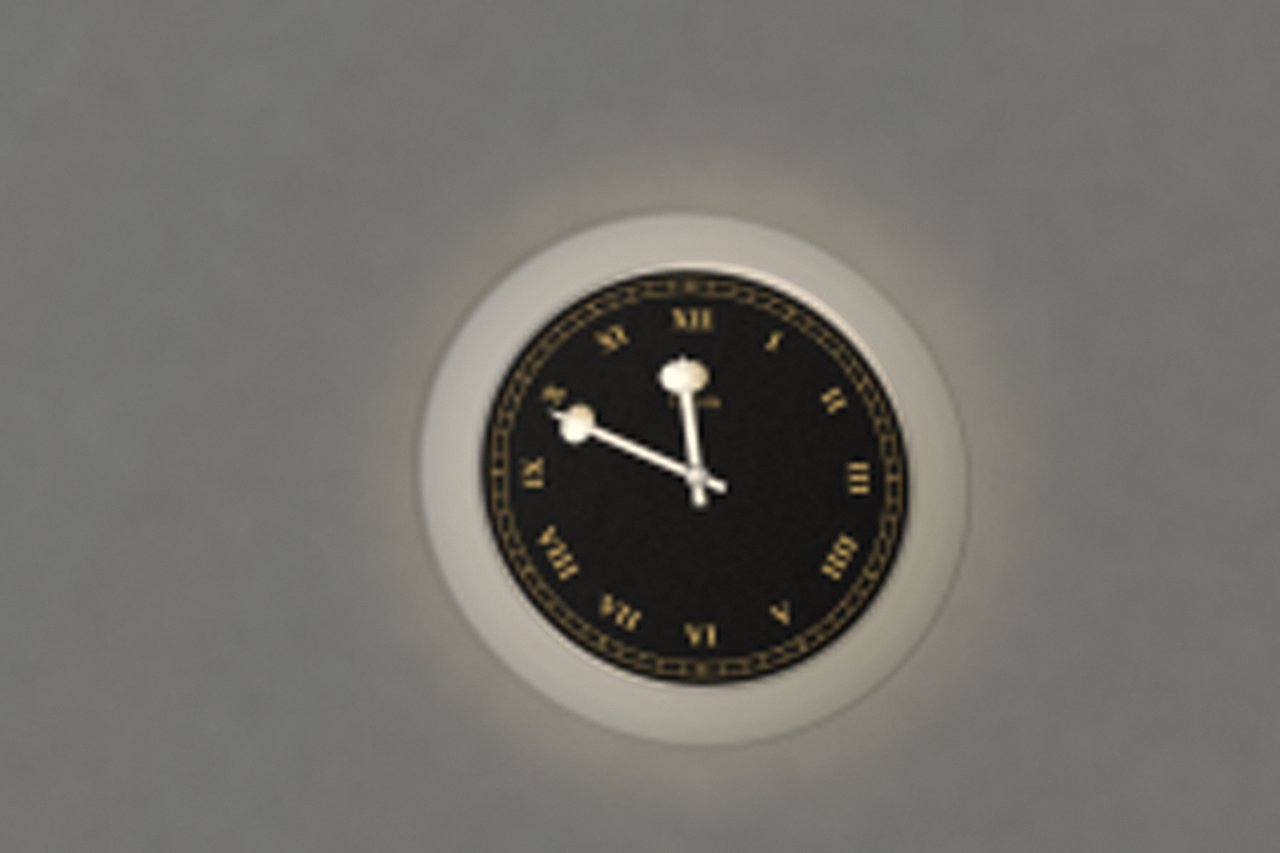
11:49
